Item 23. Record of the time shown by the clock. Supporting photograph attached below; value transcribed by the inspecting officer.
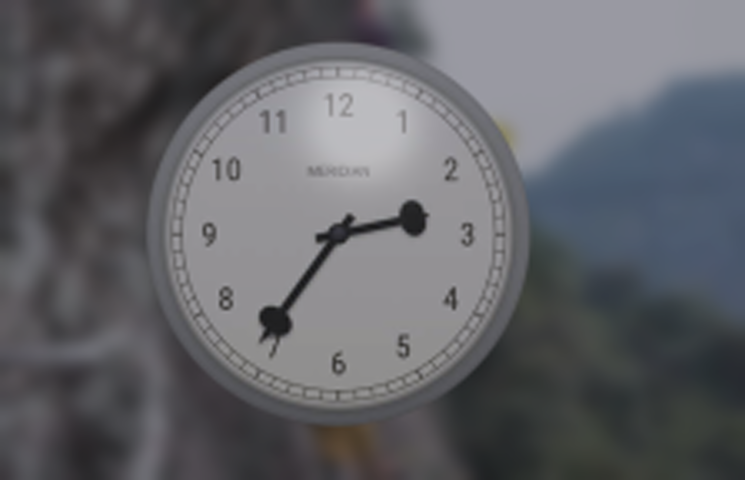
2:36
